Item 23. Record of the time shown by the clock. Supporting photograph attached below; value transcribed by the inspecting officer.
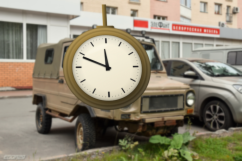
11:49
